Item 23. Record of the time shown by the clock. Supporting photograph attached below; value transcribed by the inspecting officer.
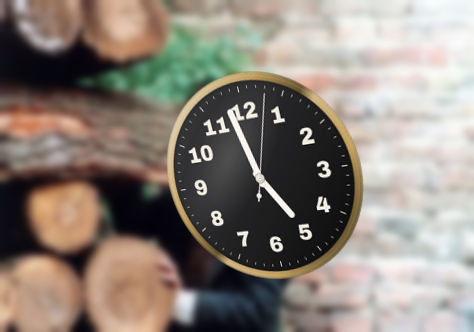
4:58:03
